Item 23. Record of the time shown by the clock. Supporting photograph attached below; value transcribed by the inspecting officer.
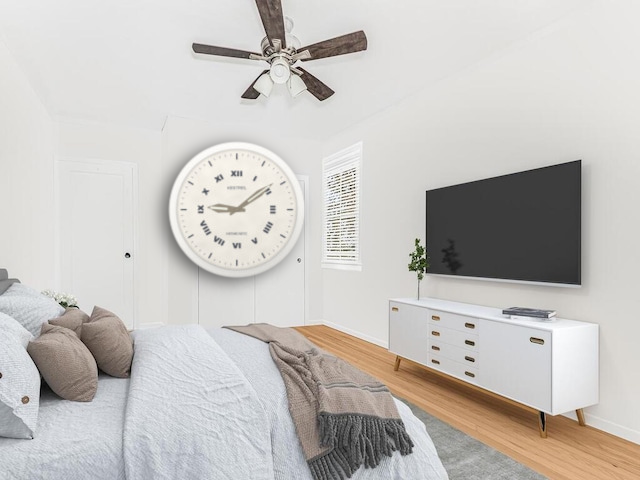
9:09
